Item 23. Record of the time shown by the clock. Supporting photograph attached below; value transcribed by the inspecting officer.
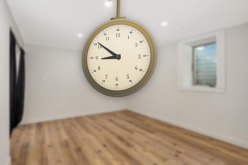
8:51
